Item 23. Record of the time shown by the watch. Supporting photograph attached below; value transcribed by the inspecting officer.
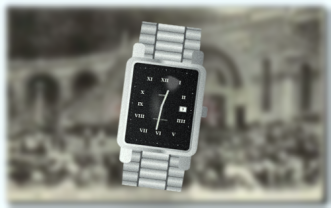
12:31
